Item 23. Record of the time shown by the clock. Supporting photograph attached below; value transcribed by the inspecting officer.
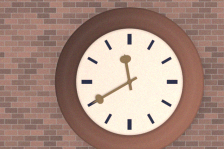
11:40
